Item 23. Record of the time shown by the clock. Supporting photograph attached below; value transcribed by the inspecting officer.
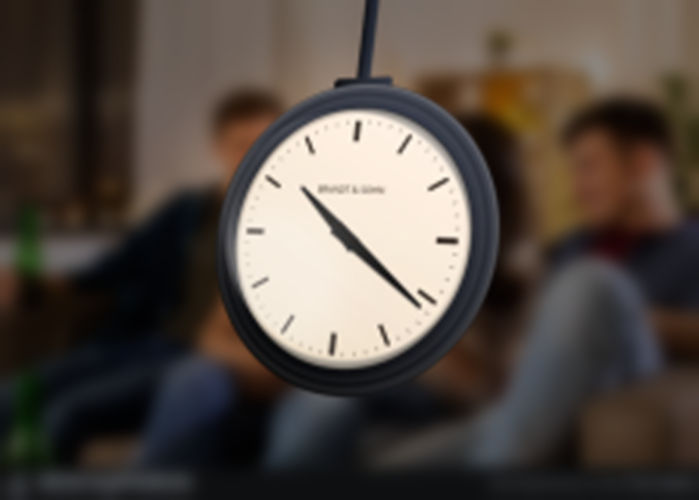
10:21
